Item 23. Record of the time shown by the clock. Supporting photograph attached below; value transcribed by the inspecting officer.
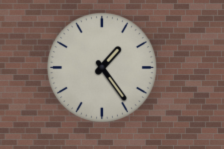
1:24
